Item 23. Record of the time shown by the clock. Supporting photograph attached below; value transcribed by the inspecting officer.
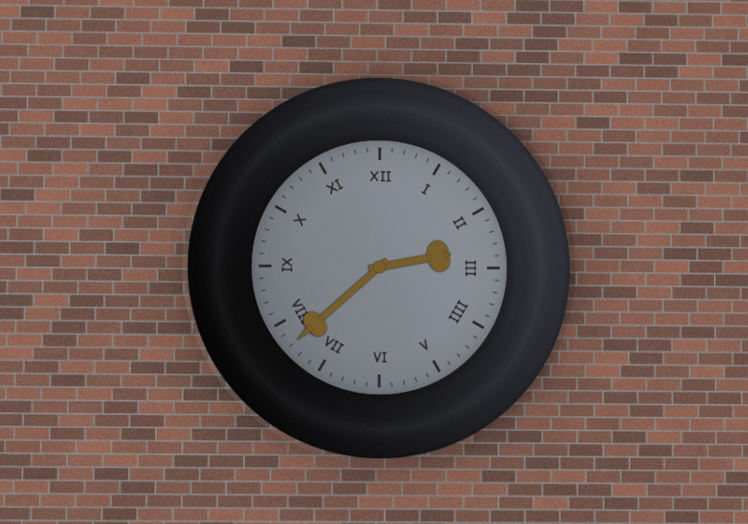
2:38
